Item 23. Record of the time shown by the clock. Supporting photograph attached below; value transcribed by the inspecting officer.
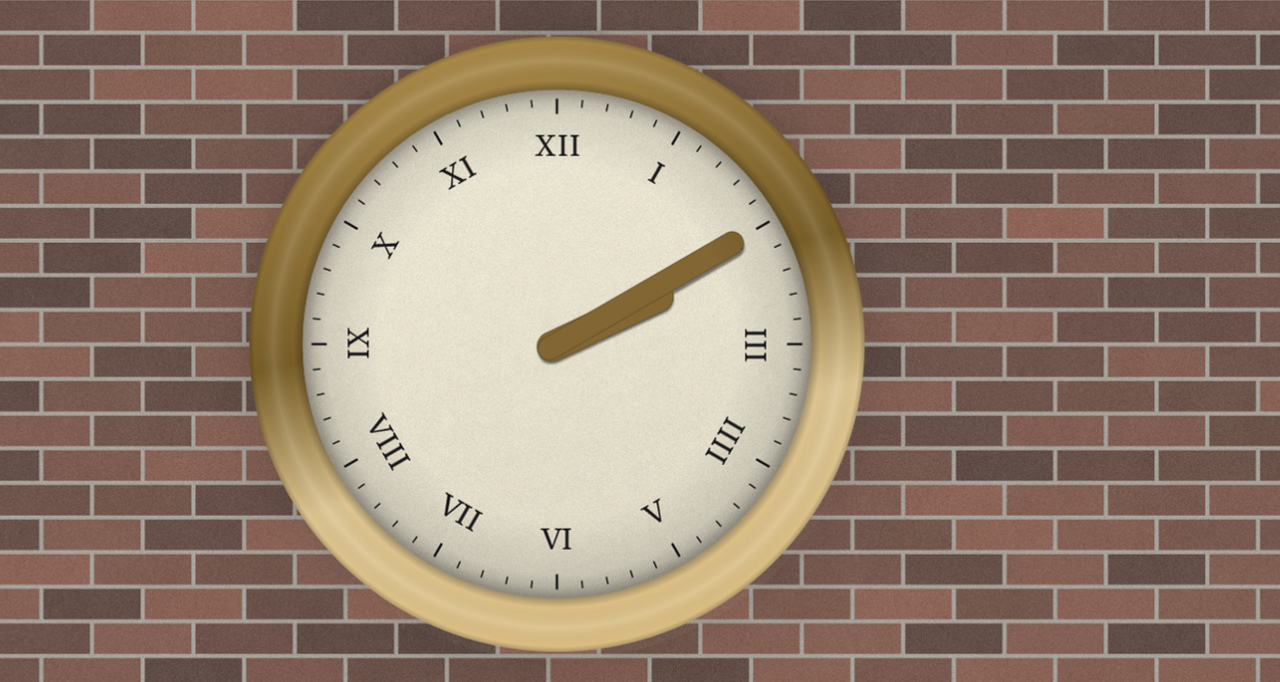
2:10
